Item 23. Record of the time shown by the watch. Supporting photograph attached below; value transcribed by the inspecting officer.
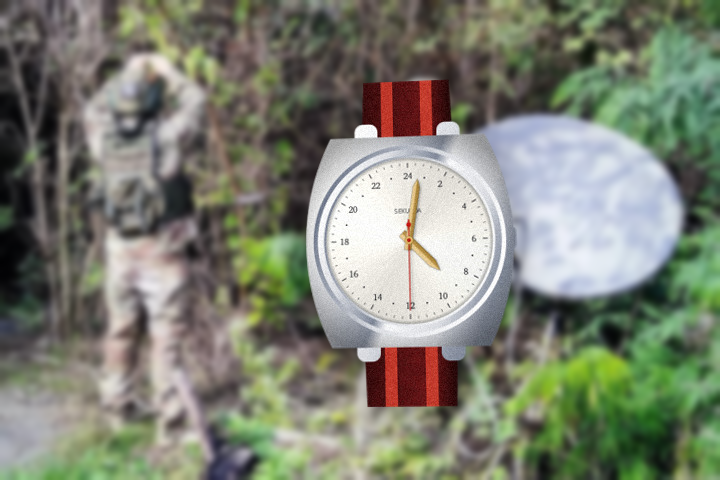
9:01:30
